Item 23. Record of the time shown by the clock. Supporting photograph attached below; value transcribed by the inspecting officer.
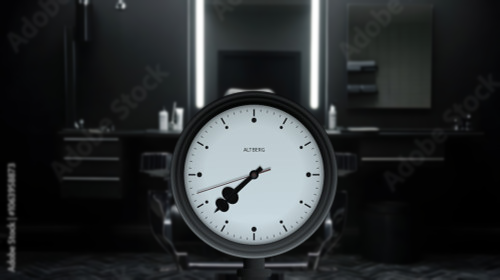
7:37:42
